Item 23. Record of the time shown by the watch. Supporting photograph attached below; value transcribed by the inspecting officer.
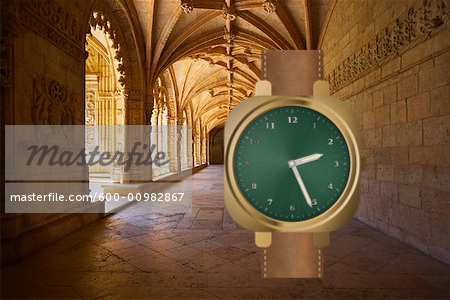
2:26
